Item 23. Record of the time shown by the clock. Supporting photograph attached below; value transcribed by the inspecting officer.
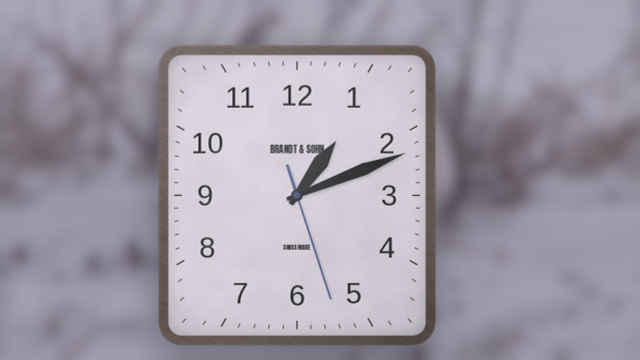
1:11:27
